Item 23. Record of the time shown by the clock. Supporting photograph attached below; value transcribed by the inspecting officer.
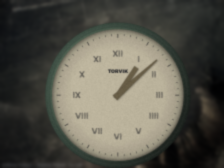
1:08
